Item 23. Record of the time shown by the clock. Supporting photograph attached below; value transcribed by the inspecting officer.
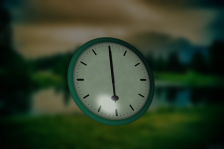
6:00
